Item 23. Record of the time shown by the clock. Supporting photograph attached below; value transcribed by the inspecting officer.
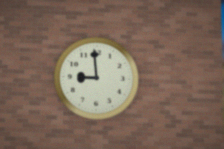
8:59
